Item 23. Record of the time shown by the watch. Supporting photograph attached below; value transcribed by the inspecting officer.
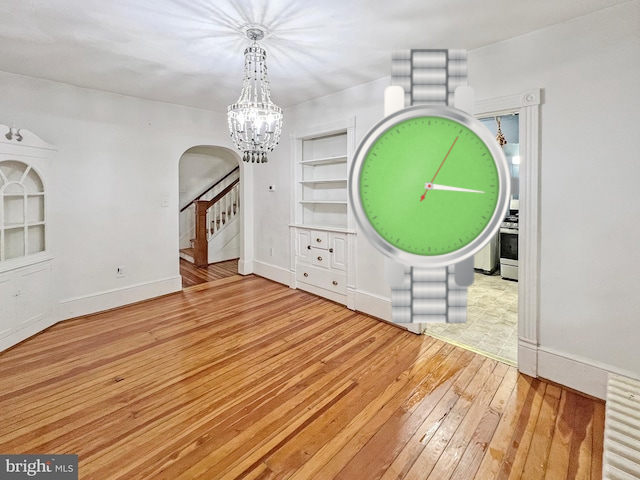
3:16:05
